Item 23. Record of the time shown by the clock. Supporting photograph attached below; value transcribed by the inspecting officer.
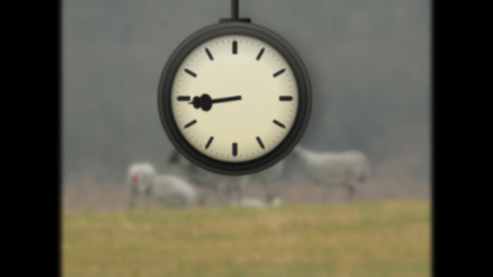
8:44
